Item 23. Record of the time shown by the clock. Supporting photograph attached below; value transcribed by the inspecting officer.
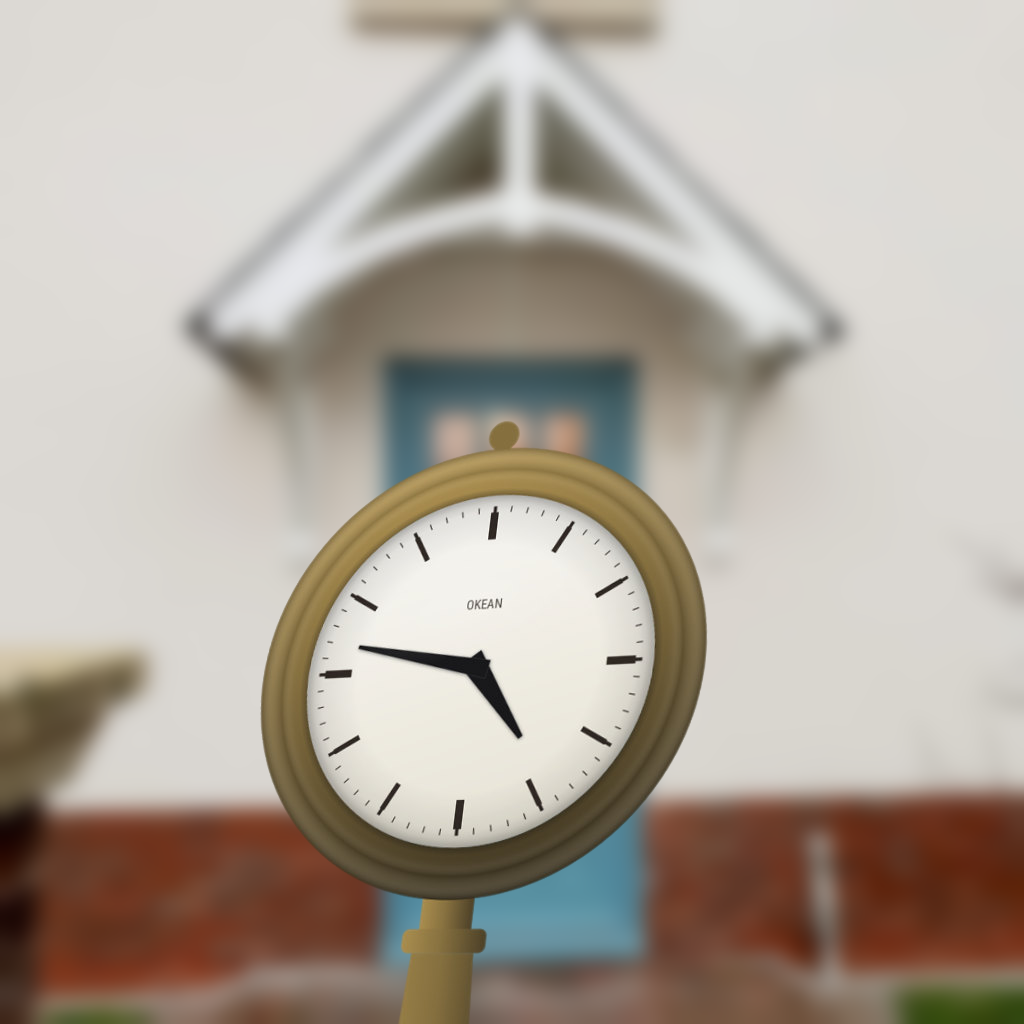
4:47
